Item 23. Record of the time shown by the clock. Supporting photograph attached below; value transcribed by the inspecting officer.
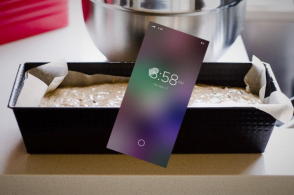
3:58
